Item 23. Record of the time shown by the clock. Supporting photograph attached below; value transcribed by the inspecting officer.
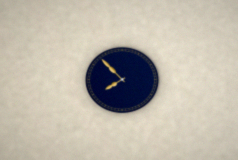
7:53
